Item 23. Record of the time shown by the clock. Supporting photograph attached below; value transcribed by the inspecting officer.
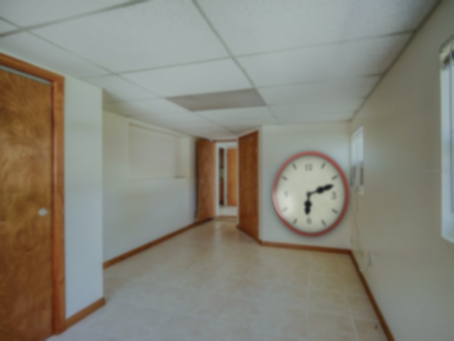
6:12
